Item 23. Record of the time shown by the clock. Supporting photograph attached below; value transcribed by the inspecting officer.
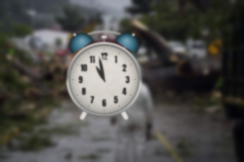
10:58
